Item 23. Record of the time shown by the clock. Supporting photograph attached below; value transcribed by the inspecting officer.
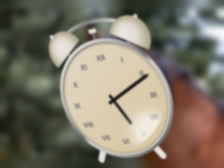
5:11
